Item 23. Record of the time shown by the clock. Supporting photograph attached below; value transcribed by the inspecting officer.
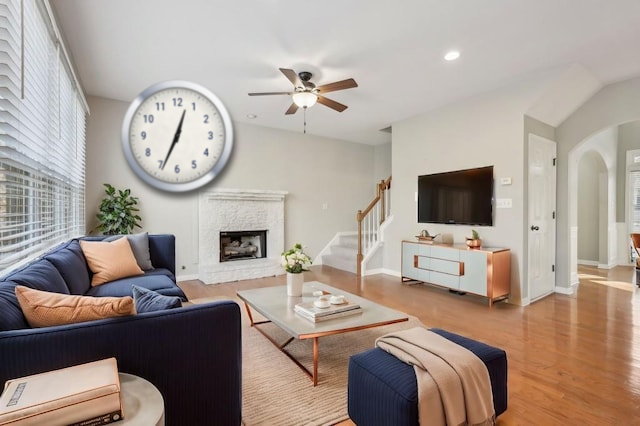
12:34
